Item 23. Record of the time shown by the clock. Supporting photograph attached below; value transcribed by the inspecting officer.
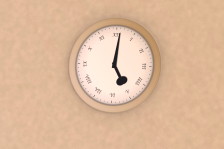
5:01
